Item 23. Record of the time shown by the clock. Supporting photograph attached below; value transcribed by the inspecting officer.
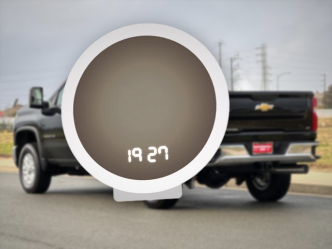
19:27
